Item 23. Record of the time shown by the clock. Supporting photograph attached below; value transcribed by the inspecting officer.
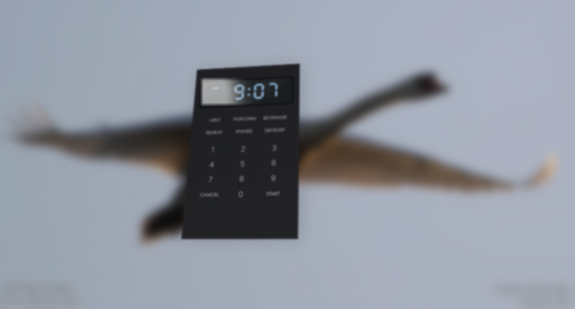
9:07
